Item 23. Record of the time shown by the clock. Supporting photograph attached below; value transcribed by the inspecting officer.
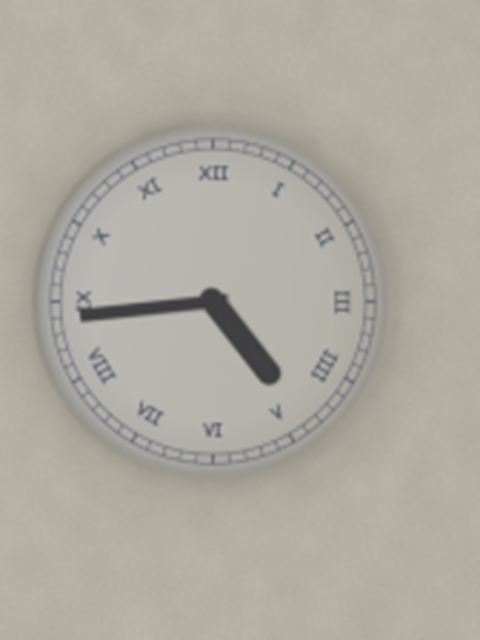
4:44
